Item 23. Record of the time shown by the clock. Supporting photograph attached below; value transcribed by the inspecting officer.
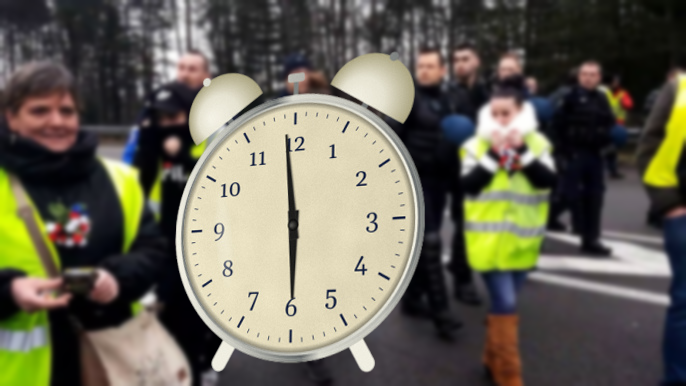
5:59
